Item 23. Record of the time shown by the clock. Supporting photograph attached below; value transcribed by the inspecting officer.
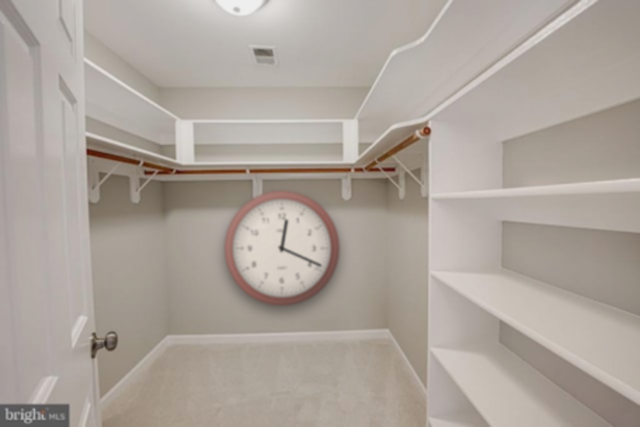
12:19
